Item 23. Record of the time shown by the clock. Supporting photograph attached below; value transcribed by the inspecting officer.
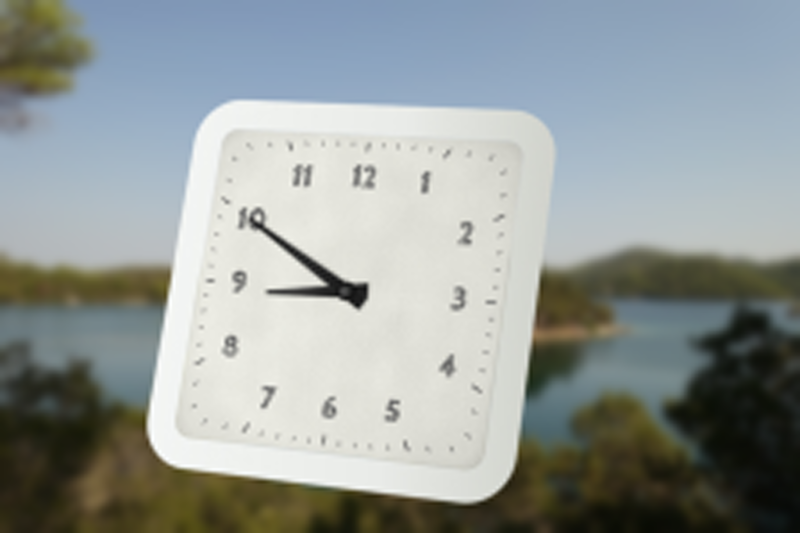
8:50
